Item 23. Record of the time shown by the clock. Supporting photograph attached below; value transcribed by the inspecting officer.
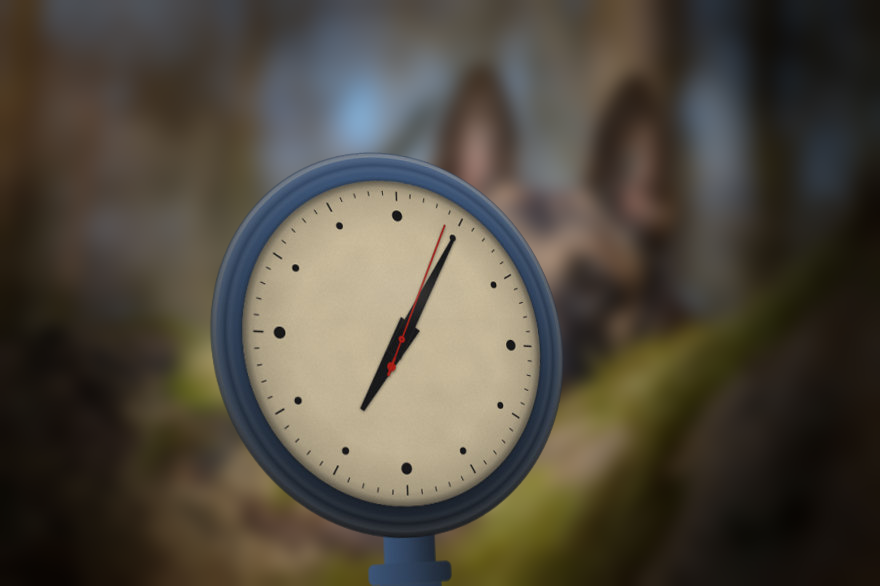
7:05:04
